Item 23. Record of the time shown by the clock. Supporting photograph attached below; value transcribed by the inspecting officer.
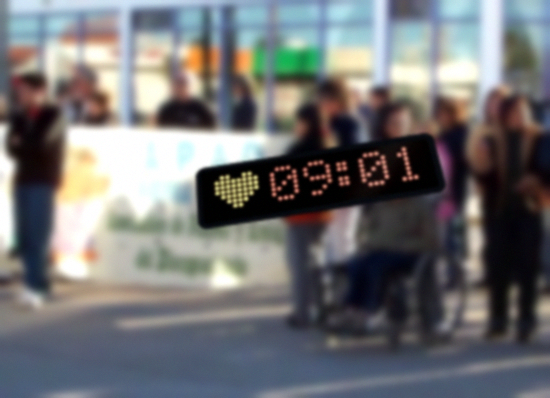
9:01
